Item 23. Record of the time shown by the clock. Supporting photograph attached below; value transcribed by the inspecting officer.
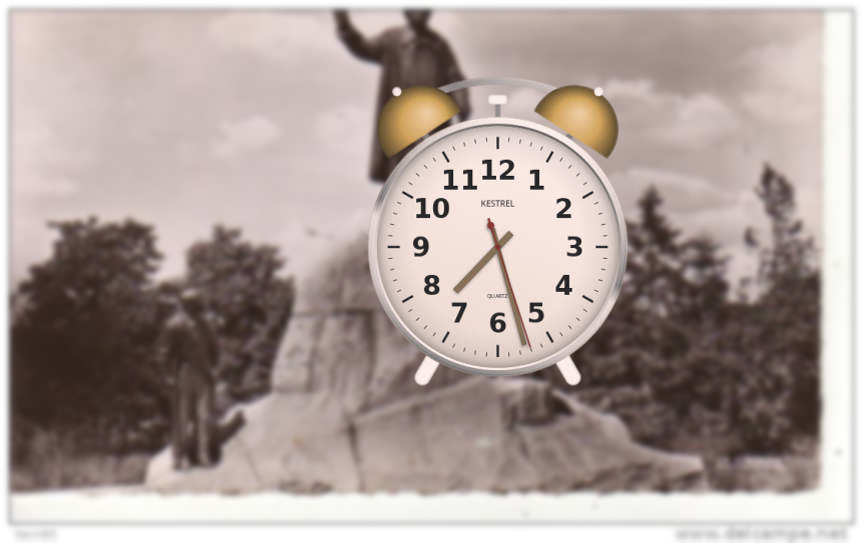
7:27:27
